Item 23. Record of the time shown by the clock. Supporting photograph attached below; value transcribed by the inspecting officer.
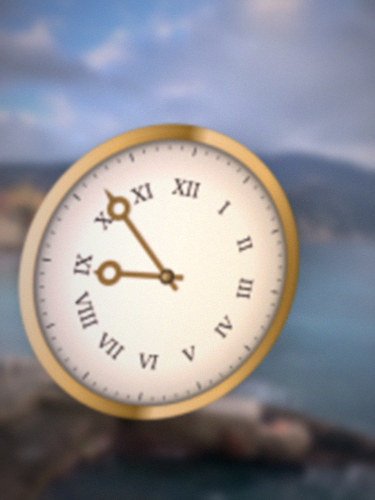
8:52
